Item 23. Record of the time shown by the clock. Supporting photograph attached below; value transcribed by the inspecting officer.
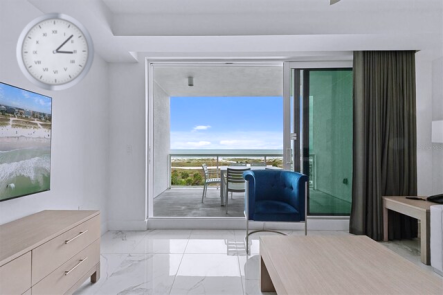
3:08
